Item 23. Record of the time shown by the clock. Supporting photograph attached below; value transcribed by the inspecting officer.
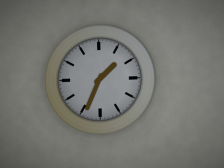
1:34
